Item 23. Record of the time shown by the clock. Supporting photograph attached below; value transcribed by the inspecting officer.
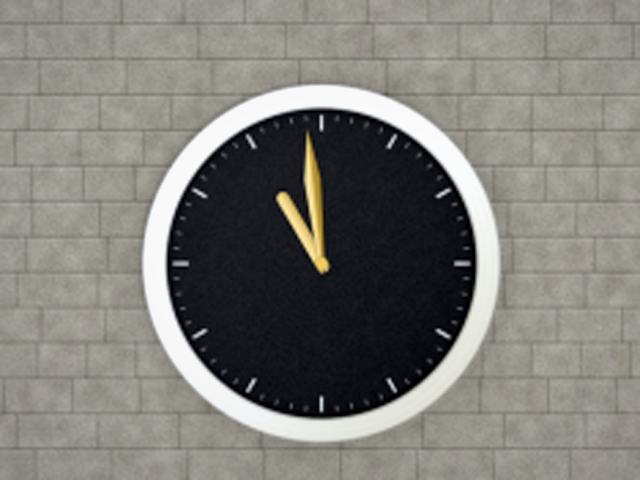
10:59
